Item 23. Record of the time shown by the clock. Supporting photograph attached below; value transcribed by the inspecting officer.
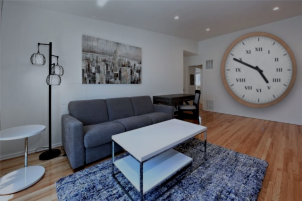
4:49
